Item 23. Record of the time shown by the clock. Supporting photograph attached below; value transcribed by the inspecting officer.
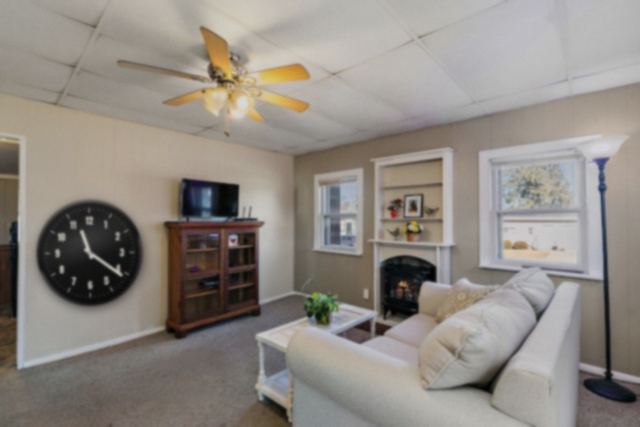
11:21
